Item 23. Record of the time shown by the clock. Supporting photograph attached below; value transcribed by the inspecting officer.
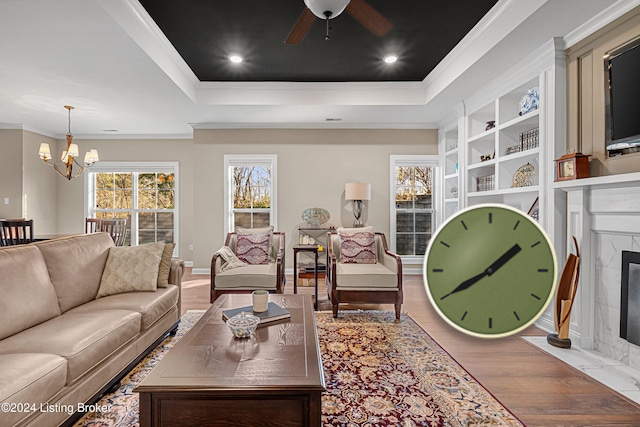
1:40
